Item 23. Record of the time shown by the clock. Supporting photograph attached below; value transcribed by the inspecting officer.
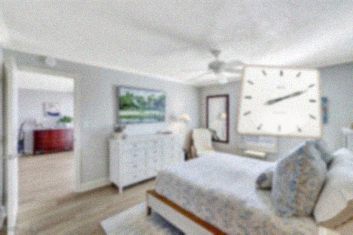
8:11
